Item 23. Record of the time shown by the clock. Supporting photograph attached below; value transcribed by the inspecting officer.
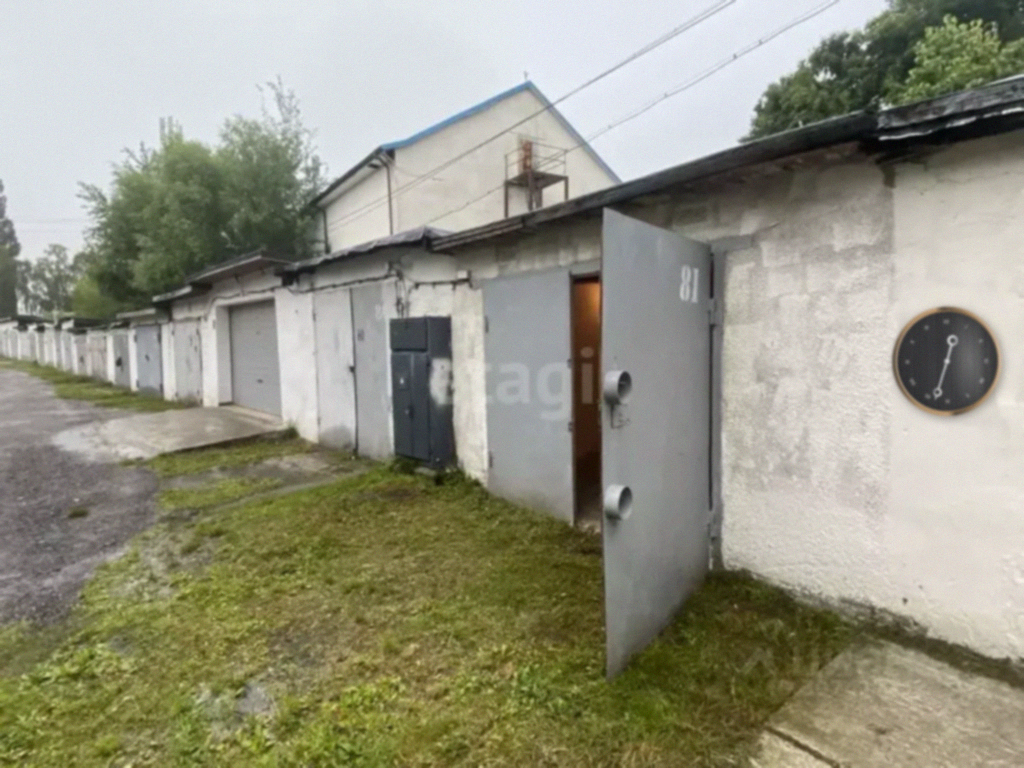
12:33
